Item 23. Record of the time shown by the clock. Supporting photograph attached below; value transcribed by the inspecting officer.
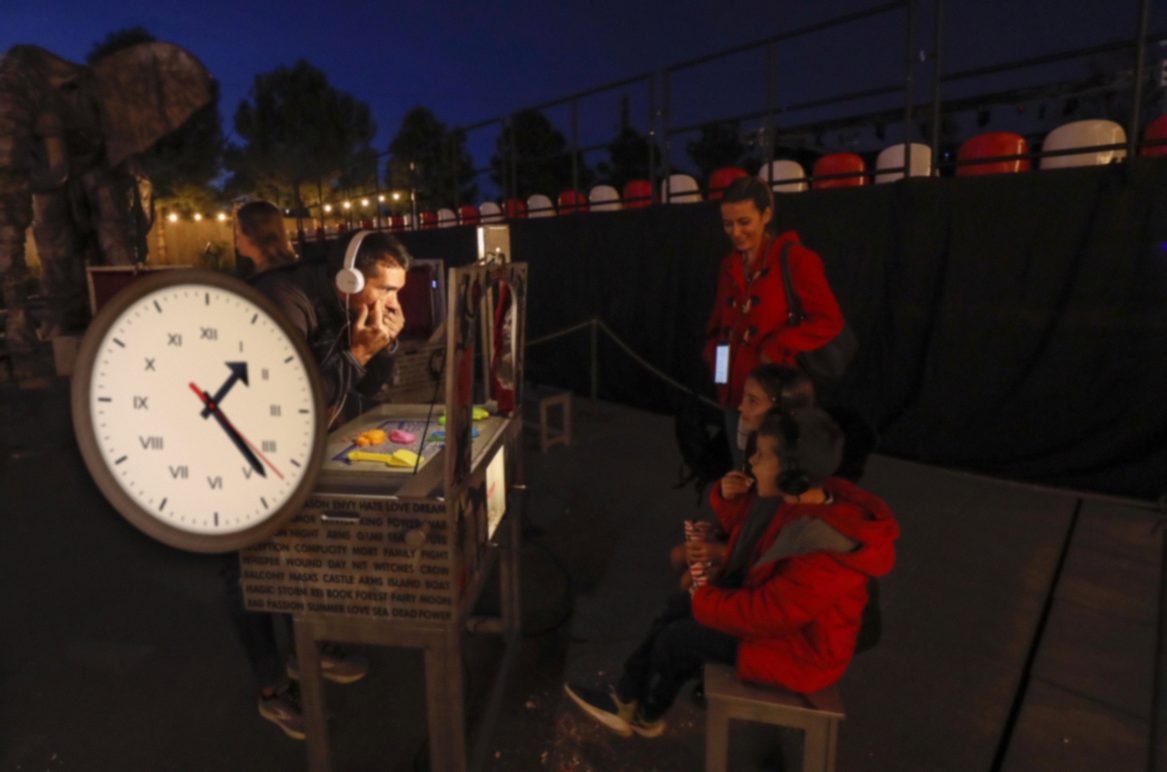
1:23:22
